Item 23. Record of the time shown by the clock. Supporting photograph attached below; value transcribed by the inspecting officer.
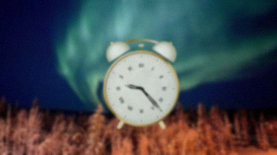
9:23
